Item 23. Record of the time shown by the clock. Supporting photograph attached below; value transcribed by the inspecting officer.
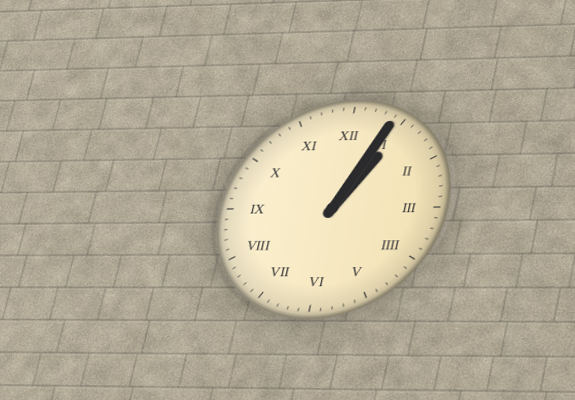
1:04
